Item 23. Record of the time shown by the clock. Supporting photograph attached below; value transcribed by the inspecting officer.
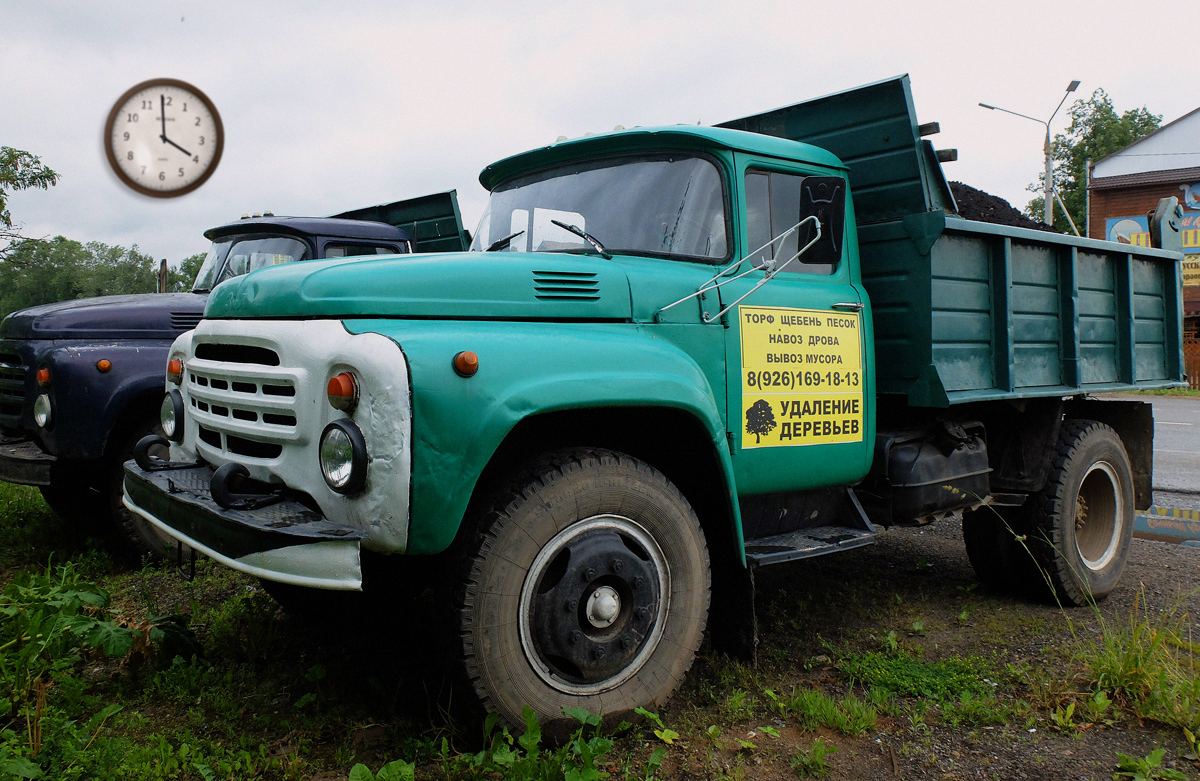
3:59
